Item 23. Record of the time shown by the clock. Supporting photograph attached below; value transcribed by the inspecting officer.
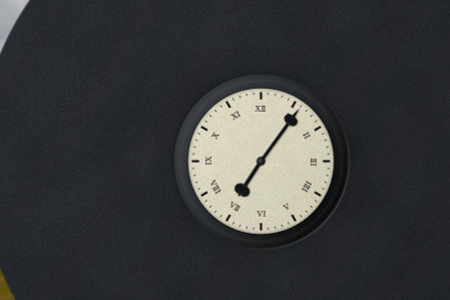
7:06
